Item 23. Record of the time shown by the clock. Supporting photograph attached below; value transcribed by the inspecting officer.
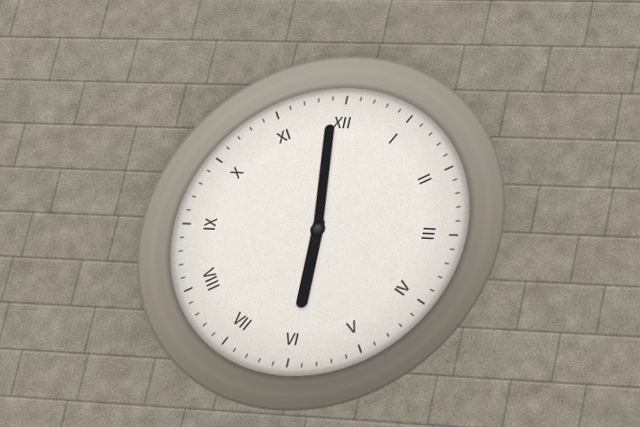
5:59
